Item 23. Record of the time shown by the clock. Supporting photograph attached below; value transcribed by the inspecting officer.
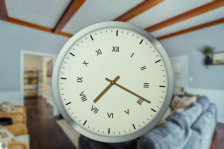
7:19
